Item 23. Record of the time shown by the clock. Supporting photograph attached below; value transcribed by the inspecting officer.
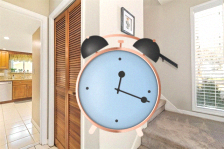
12:18
